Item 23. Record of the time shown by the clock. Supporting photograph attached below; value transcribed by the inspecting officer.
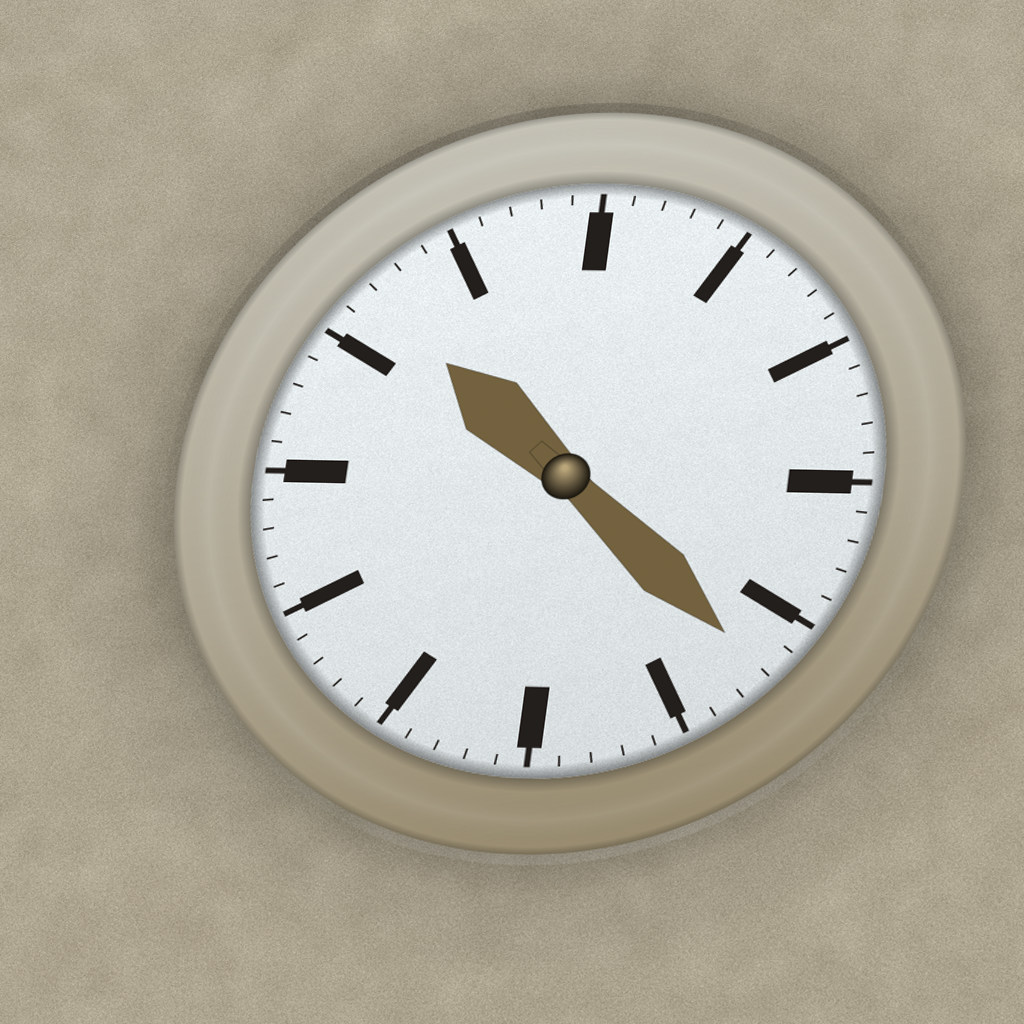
10:22
